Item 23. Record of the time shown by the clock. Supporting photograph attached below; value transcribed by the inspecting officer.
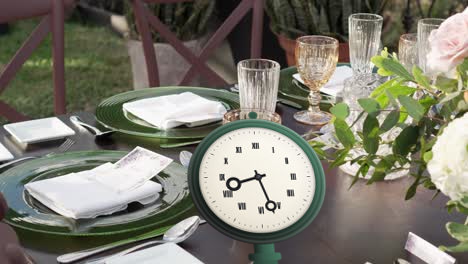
8:27
